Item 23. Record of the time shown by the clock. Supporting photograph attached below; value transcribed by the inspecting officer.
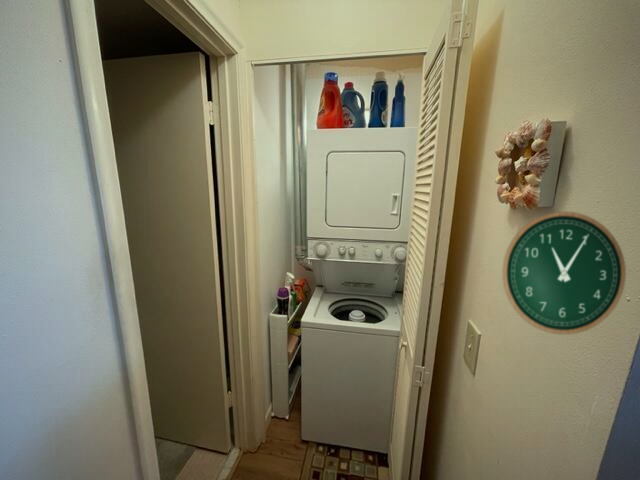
11:05
